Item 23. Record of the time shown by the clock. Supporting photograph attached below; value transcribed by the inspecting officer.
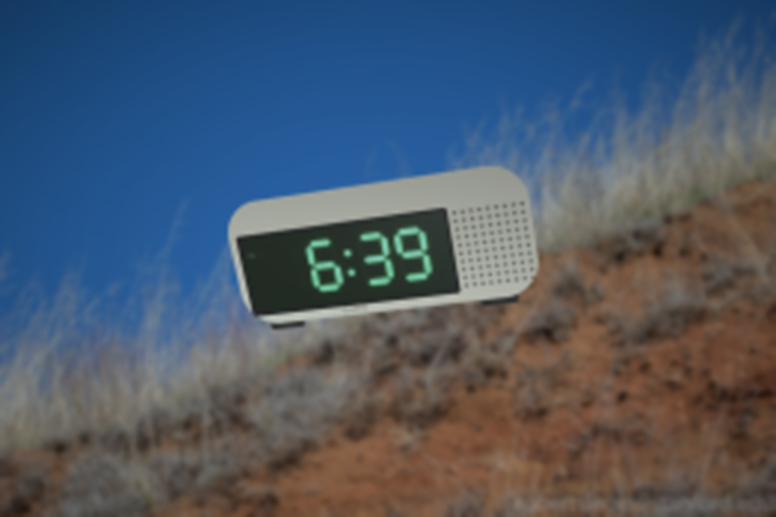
6:39
